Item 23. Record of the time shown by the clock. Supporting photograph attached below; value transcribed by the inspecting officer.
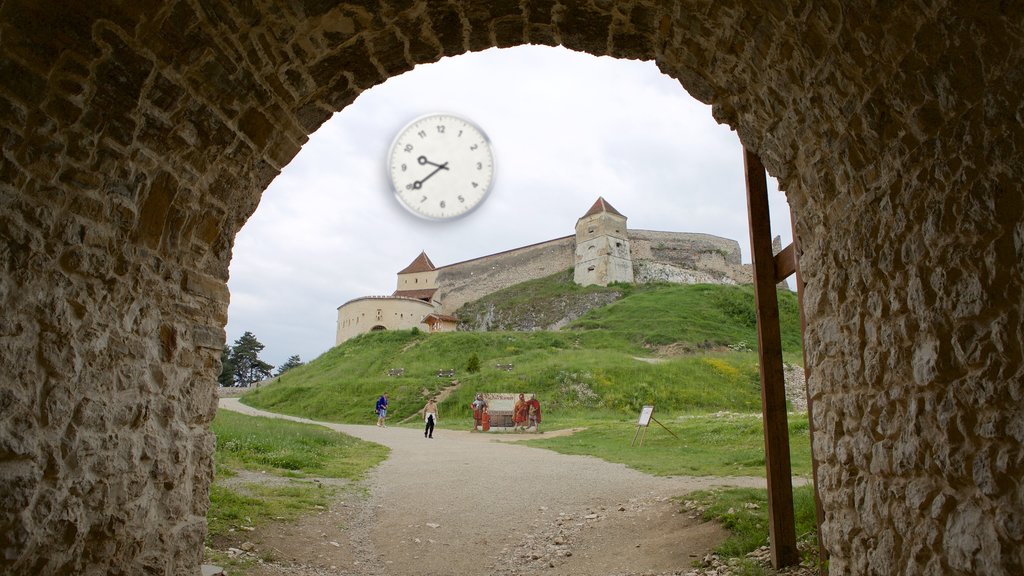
9:39
